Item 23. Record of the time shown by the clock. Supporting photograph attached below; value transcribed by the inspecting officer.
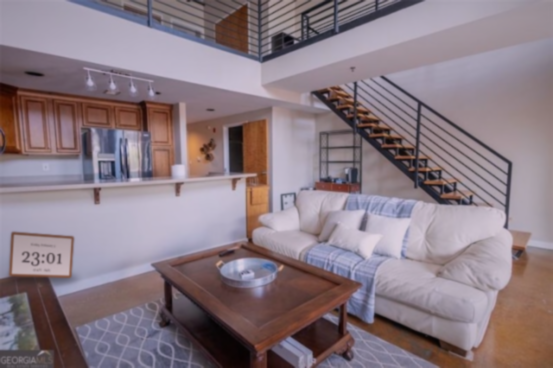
23:01
